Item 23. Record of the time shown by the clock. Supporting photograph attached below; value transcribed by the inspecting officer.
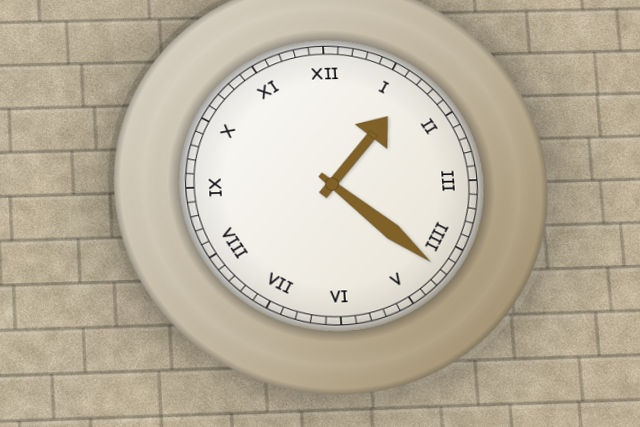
1:22
